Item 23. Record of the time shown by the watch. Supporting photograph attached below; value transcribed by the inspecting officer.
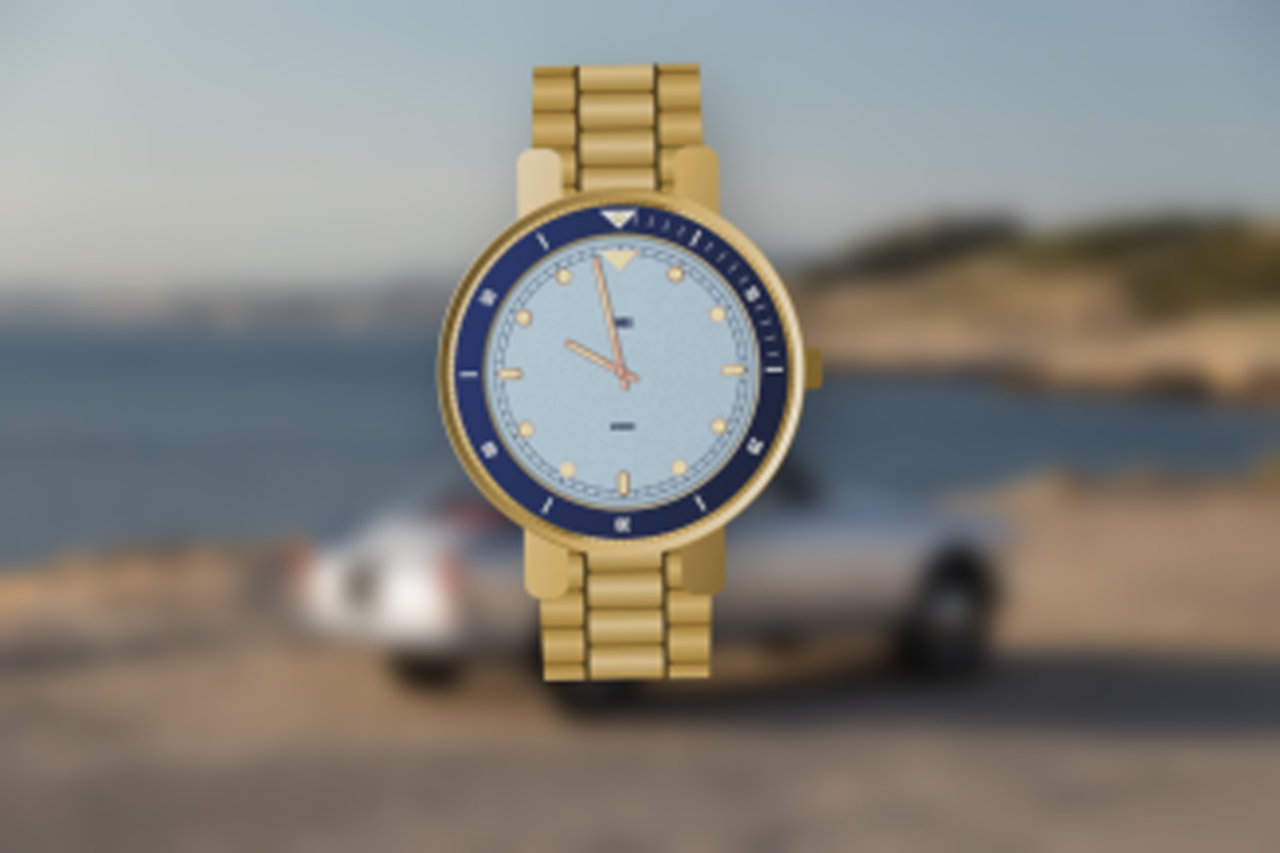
9:58
